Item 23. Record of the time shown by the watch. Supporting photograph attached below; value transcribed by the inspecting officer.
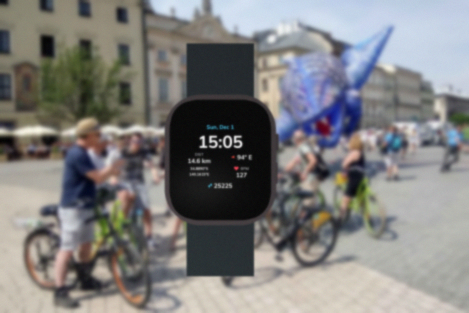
15:05
